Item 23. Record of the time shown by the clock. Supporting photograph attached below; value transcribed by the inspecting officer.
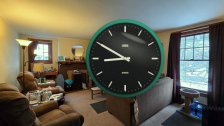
8:50
